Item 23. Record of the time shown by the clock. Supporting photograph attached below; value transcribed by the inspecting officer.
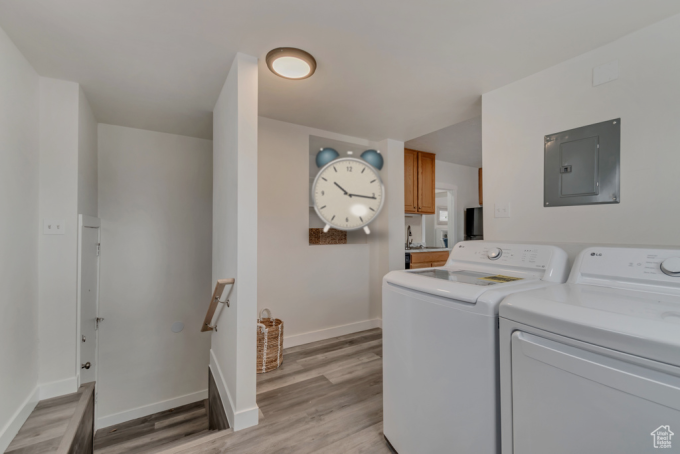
10:16
